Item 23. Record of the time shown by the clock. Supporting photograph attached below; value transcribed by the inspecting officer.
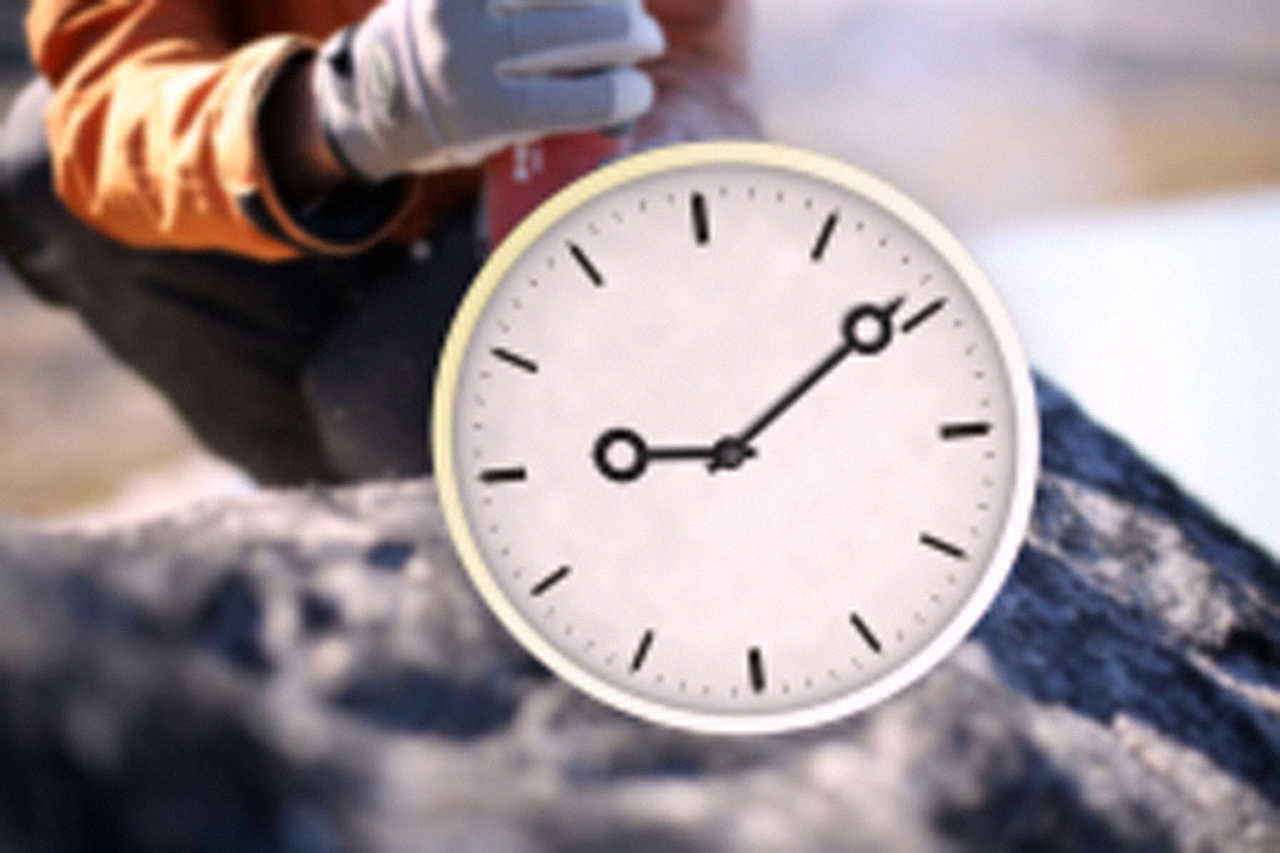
9:09
